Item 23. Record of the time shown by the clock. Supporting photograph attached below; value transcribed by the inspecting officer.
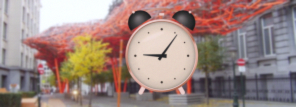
9:06
